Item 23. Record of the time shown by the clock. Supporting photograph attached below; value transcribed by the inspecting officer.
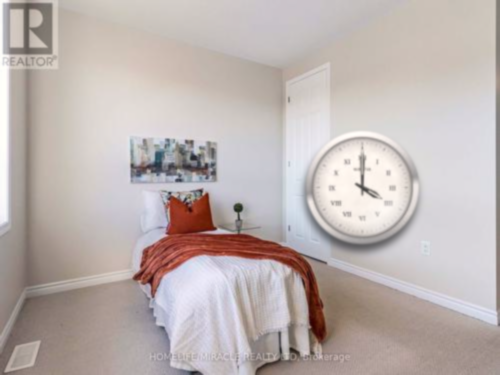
4:00
